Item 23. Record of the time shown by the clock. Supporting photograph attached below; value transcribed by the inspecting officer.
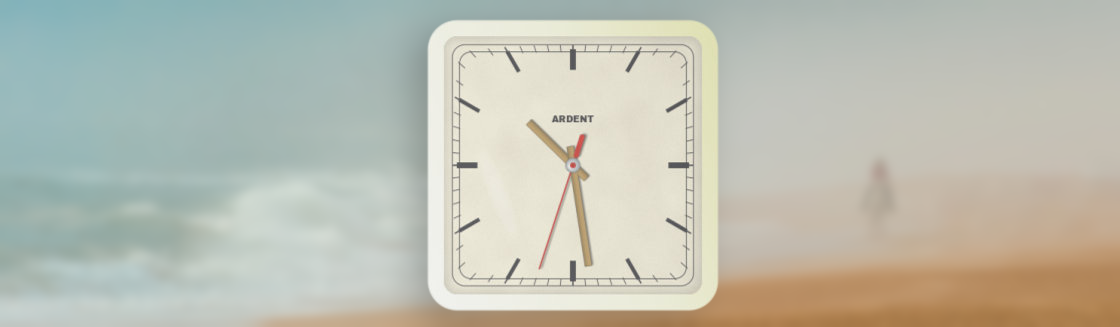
10:28:33
